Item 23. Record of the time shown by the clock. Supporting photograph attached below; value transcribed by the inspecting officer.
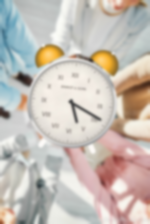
5:19
